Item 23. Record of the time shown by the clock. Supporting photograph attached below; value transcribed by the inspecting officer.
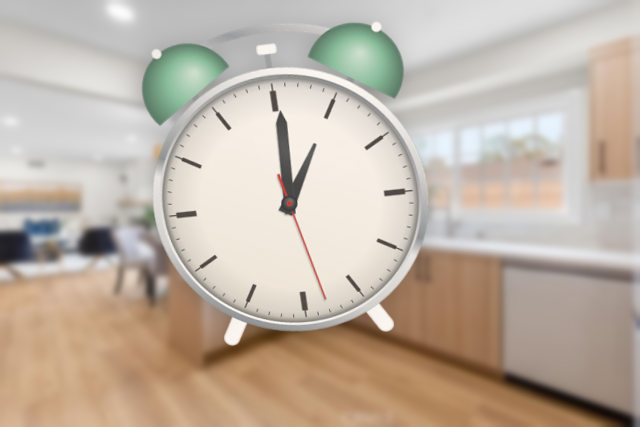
1:00:28
